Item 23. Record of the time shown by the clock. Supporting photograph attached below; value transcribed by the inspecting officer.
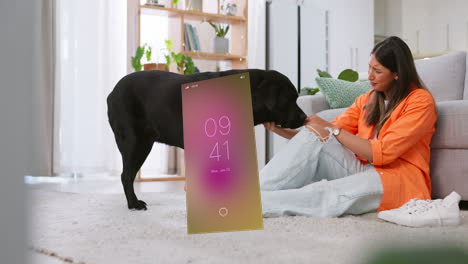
9:41
